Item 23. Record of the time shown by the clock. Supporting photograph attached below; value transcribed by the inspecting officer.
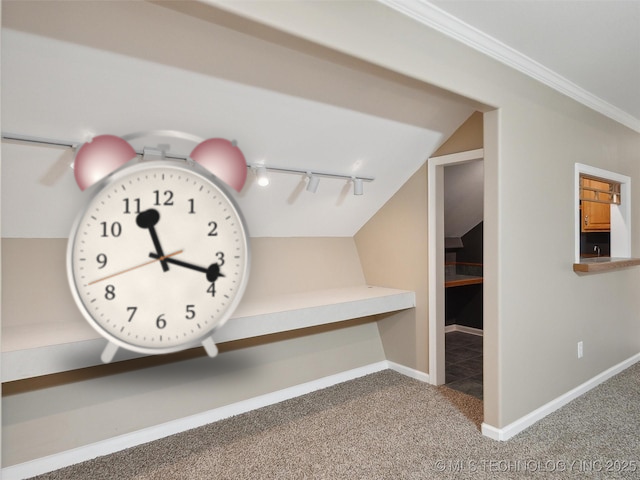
11:17:42
